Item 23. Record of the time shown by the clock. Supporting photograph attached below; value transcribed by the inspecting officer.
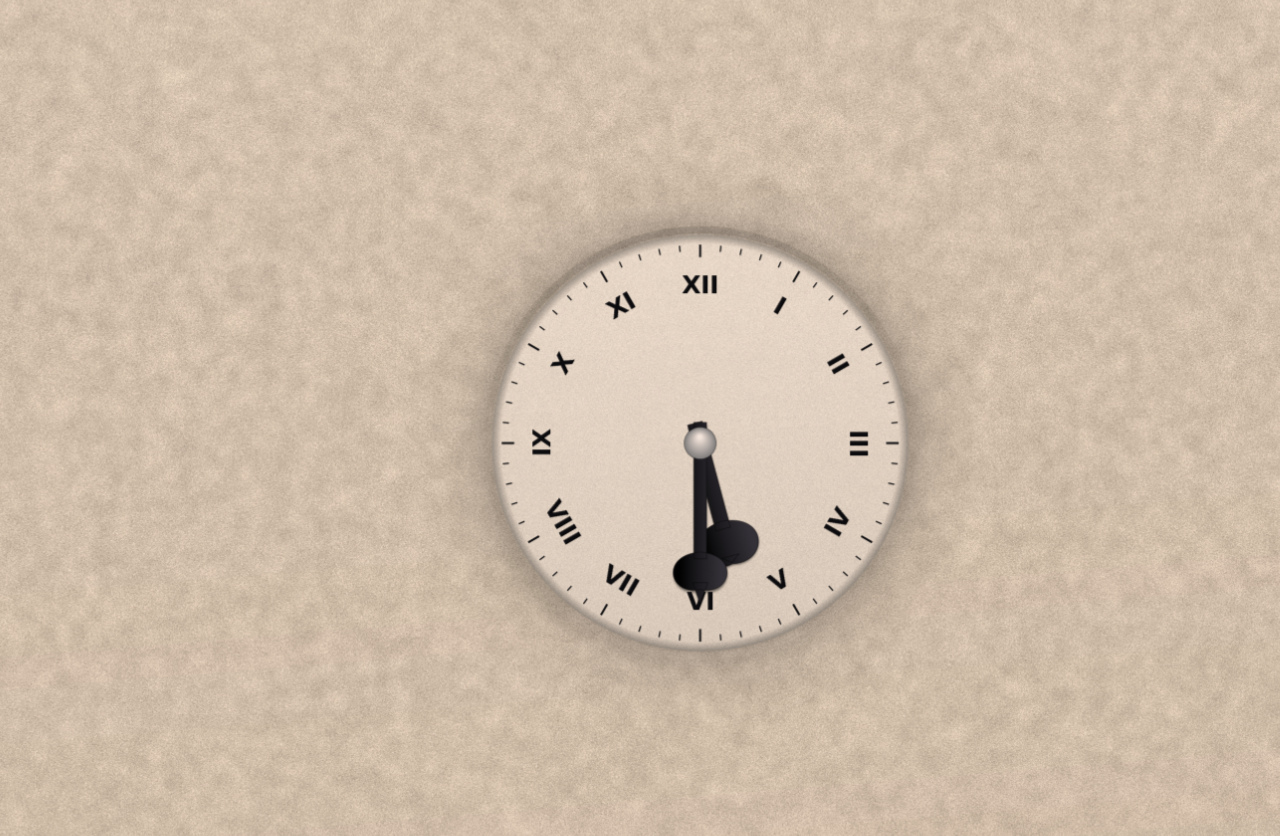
5:30
